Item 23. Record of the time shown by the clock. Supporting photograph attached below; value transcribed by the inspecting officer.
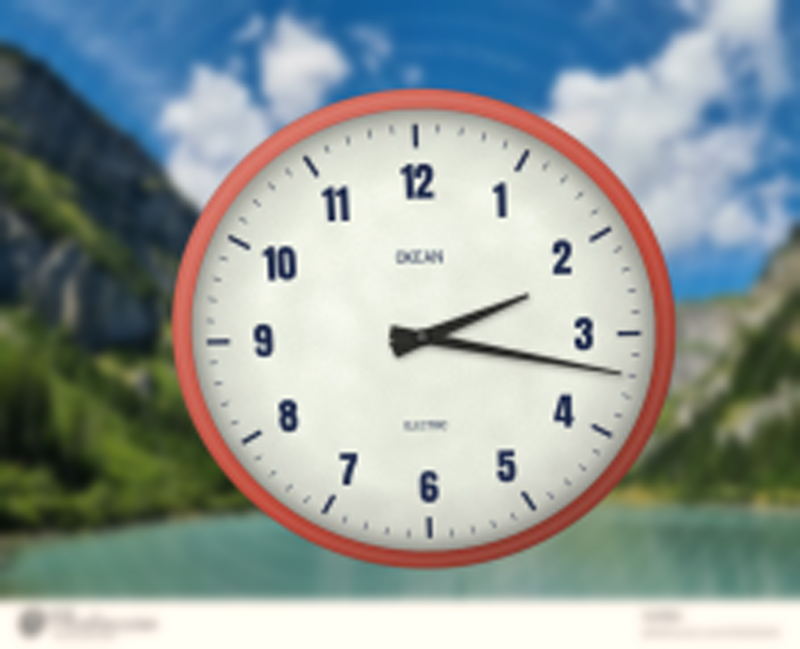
2:17
